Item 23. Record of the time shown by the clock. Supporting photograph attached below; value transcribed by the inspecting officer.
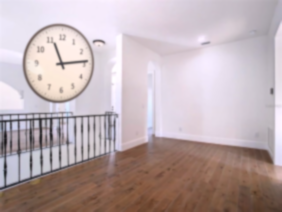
11:14
